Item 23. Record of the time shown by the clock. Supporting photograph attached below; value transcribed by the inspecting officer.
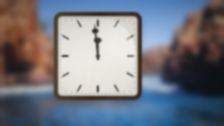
11:59
